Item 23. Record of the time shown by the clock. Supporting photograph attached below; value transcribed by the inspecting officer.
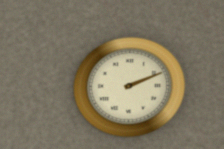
2:11
